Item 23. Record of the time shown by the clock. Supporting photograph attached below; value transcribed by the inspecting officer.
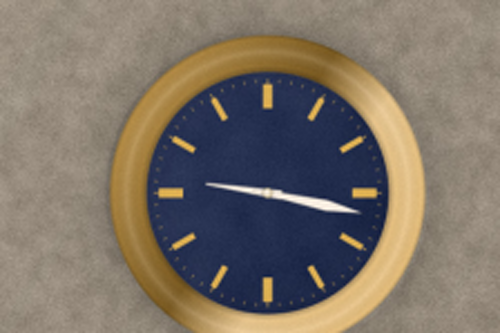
9:17
